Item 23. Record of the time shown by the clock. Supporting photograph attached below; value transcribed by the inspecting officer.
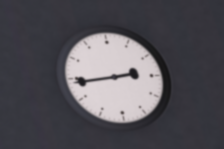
2:44
